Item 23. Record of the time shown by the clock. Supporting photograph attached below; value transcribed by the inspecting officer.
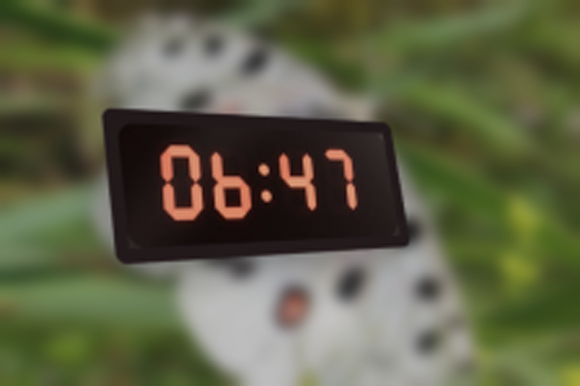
6:47
